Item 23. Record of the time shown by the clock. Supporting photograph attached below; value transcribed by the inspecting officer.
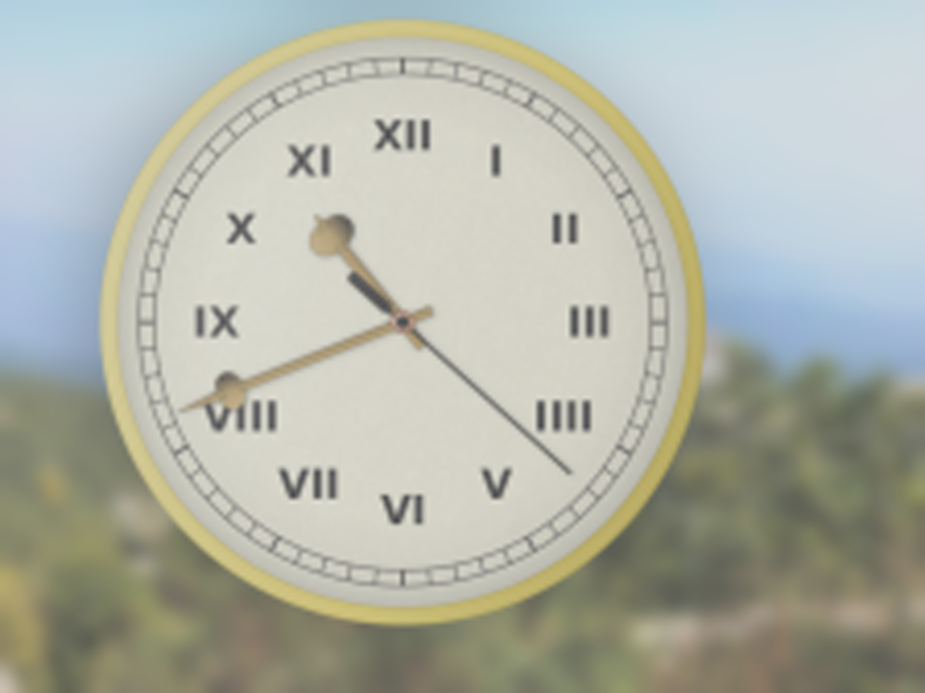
10:41:22
